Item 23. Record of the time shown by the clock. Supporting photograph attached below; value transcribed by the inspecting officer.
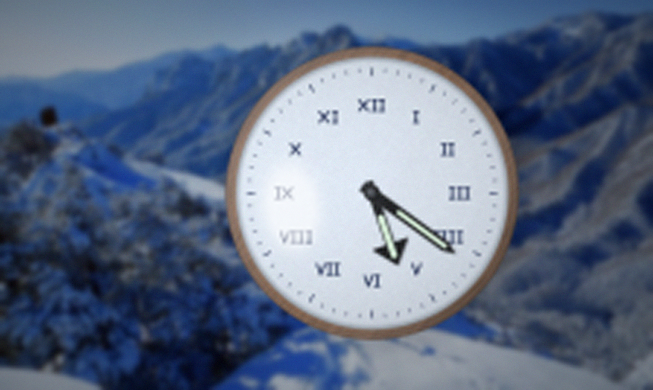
5:21
